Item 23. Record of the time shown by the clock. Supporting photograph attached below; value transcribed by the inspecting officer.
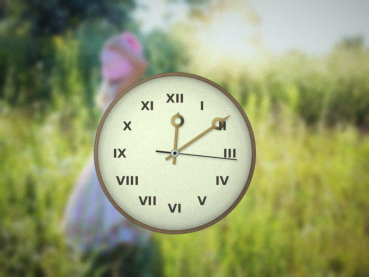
12:09:16
